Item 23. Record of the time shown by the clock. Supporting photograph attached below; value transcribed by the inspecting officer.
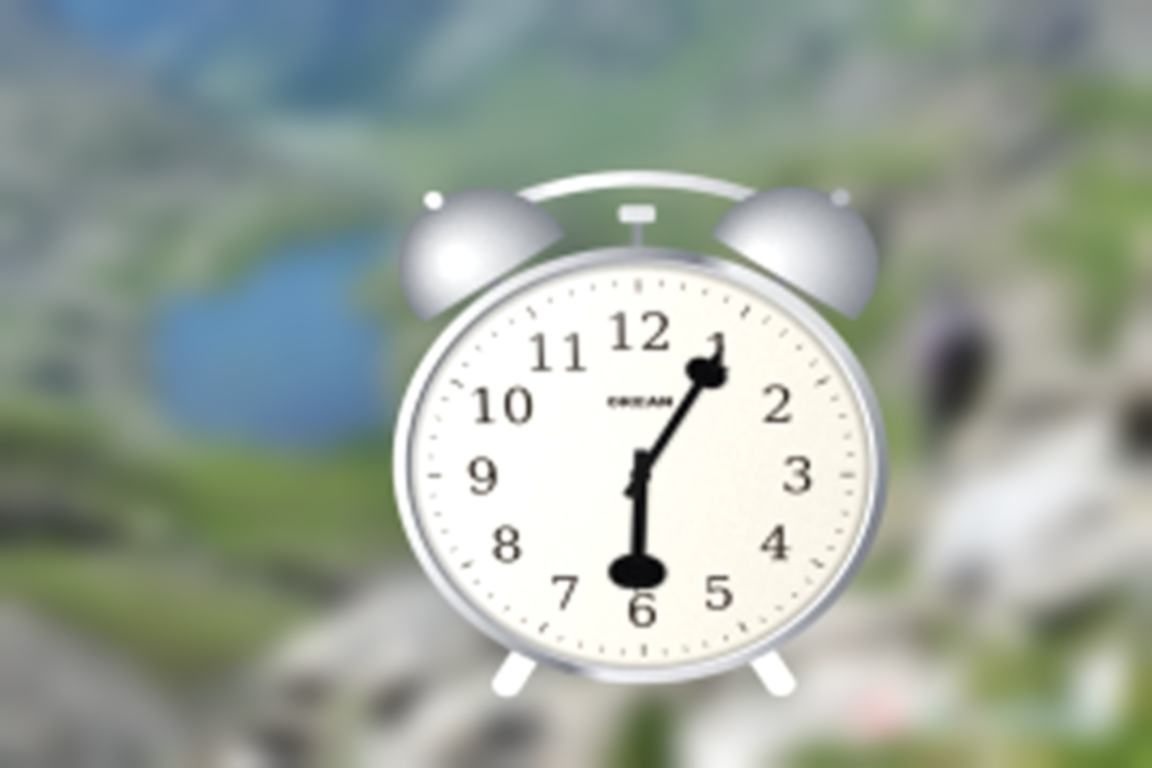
6:05
